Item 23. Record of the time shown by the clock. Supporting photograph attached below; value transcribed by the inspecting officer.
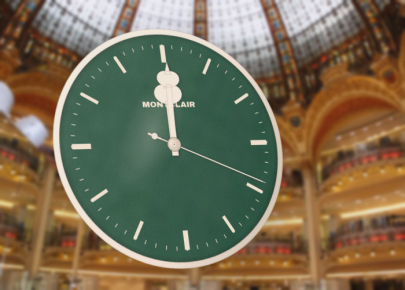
12:00:19
